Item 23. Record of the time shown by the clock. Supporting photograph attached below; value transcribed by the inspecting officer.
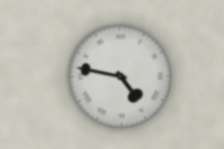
4:47
